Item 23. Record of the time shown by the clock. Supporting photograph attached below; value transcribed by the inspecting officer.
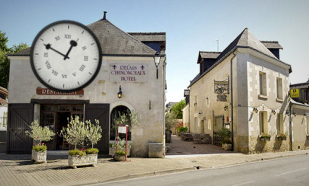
12:49
